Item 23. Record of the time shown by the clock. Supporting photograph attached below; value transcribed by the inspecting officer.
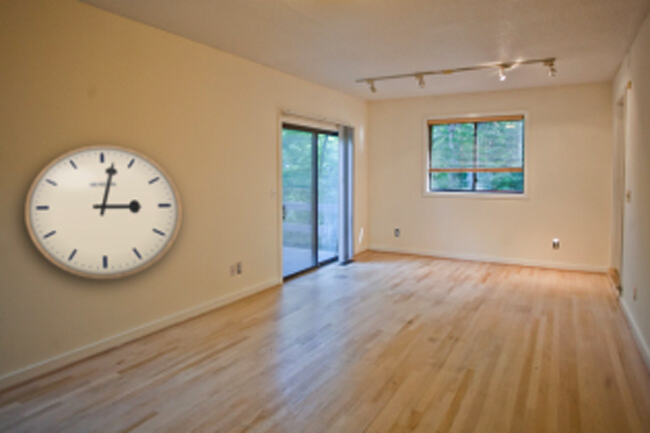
3:02
